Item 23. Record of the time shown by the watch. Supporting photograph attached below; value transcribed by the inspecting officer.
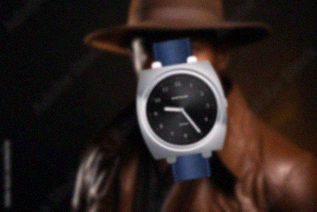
9:25
